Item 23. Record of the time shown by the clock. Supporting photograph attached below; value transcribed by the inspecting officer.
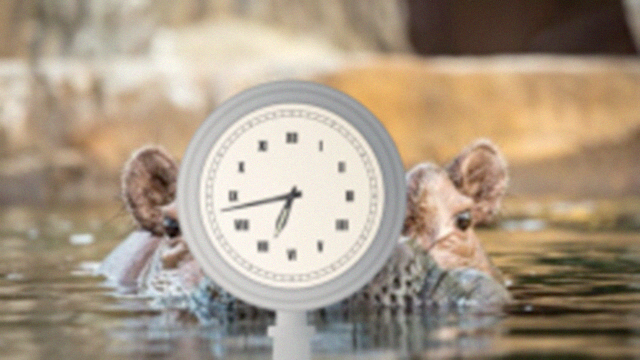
6:43
